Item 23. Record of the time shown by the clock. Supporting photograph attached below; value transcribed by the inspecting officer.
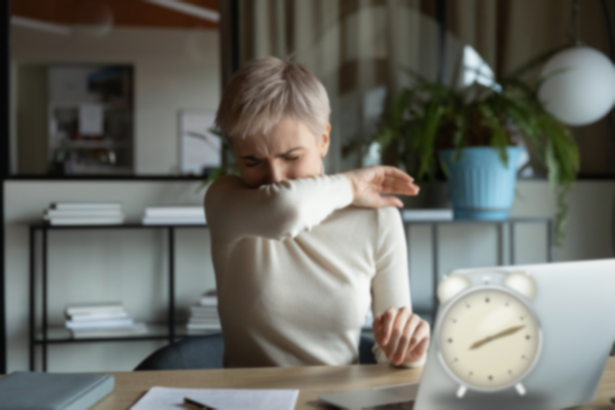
8:12
